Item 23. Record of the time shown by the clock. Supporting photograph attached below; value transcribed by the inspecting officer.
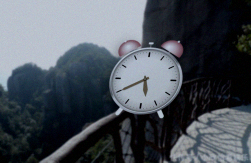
5:40
